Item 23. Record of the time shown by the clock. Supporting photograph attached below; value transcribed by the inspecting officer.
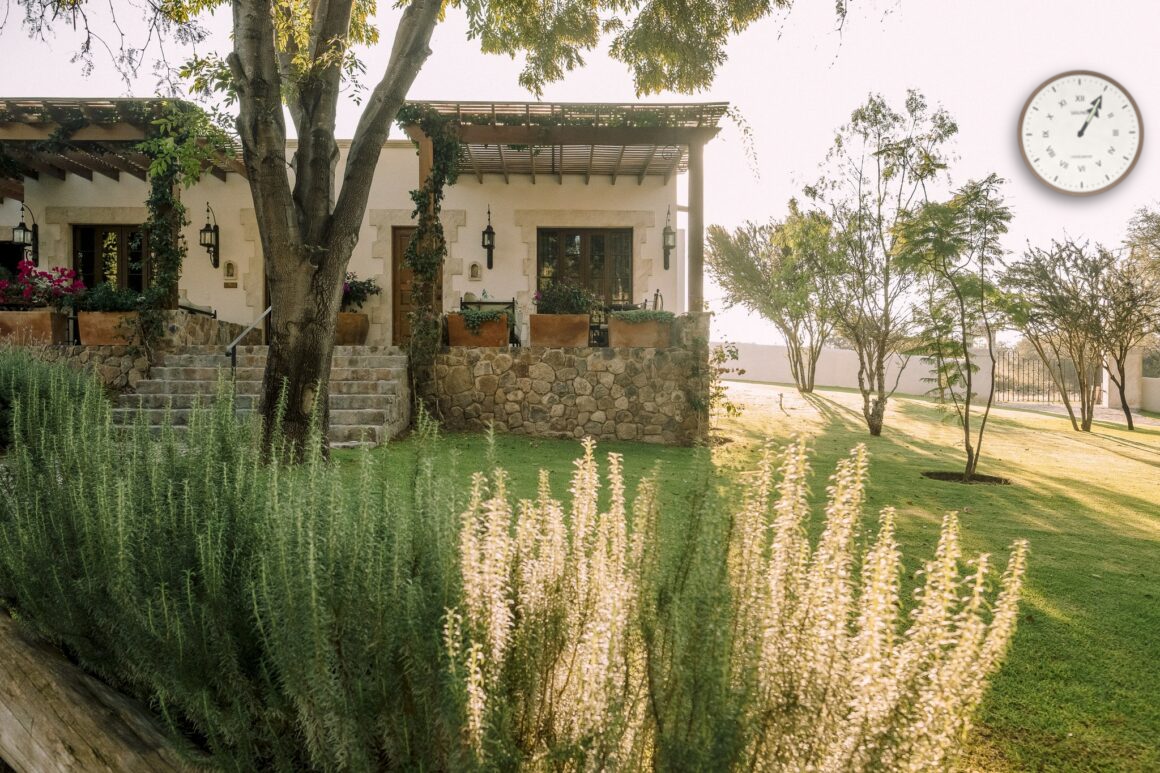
1:05
